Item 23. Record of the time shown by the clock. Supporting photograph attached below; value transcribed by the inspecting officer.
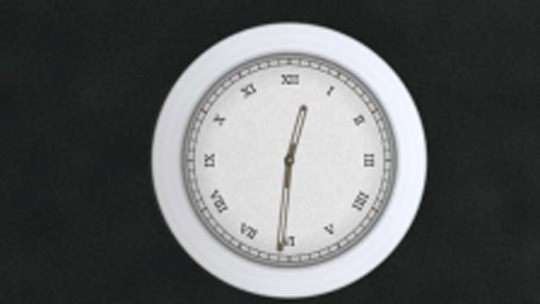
12:31
